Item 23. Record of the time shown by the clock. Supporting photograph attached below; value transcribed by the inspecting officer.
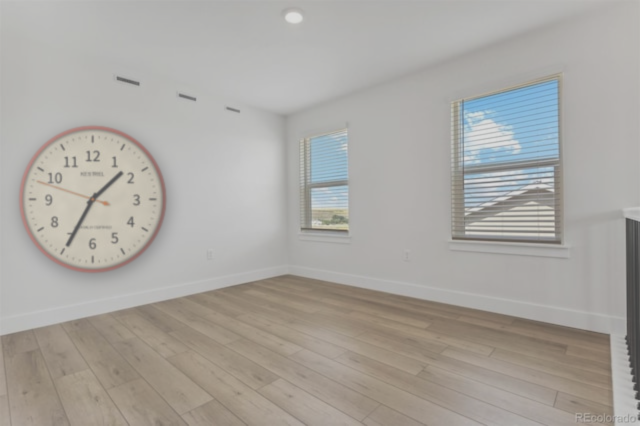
1:34:48
